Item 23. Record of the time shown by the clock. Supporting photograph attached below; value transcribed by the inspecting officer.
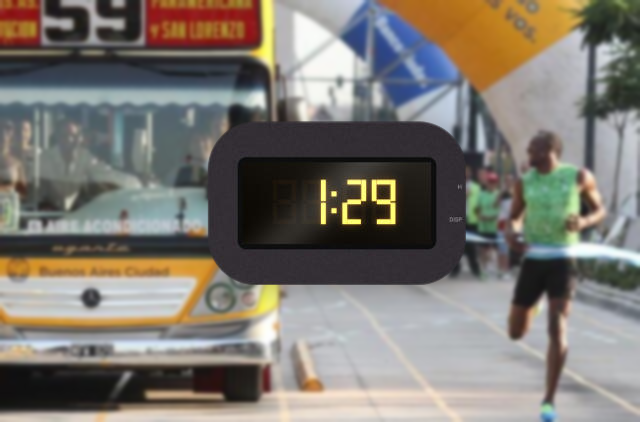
1:29
